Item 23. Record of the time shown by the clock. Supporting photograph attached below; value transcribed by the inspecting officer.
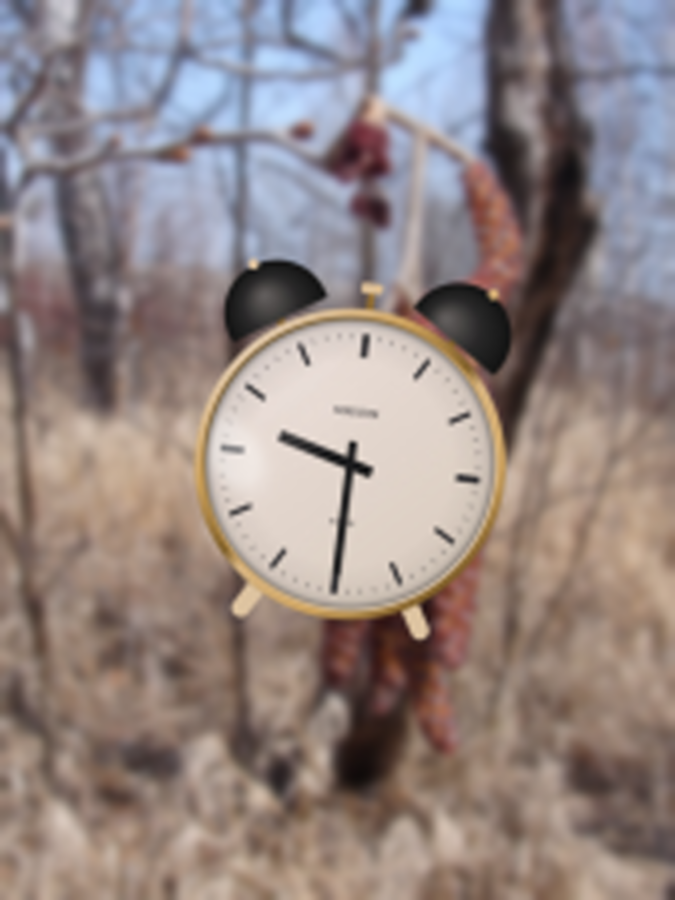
9:30
